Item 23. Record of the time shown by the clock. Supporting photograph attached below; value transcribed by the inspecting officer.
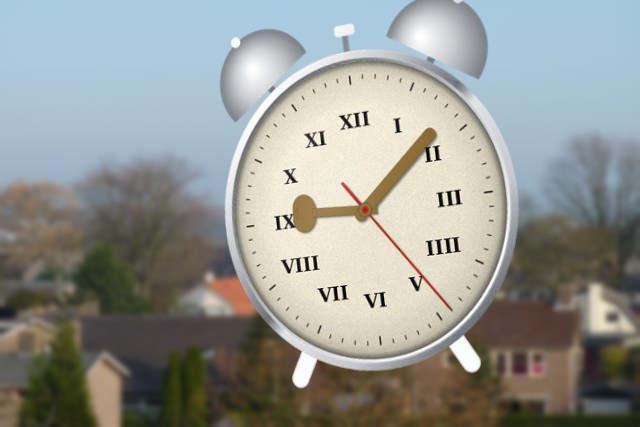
9:08:24
